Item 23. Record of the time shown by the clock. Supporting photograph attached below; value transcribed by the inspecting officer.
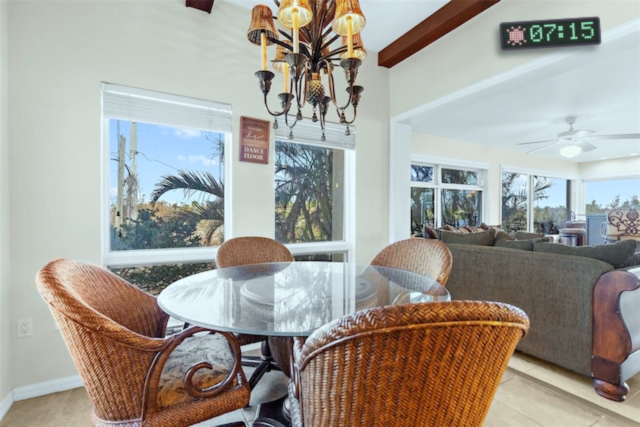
7:15
